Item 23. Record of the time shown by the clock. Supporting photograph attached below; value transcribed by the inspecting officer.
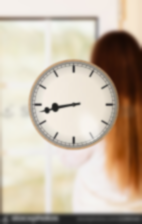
8:43
